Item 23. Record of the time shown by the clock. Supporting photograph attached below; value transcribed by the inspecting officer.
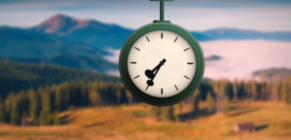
7:35
